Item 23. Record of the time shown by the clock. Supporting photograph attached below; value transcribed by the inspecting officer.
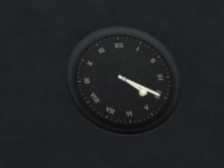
4:20
